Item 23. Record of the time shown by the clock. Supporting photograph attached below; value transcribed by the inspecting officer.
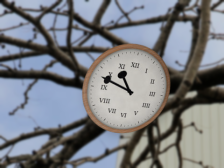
10:48
